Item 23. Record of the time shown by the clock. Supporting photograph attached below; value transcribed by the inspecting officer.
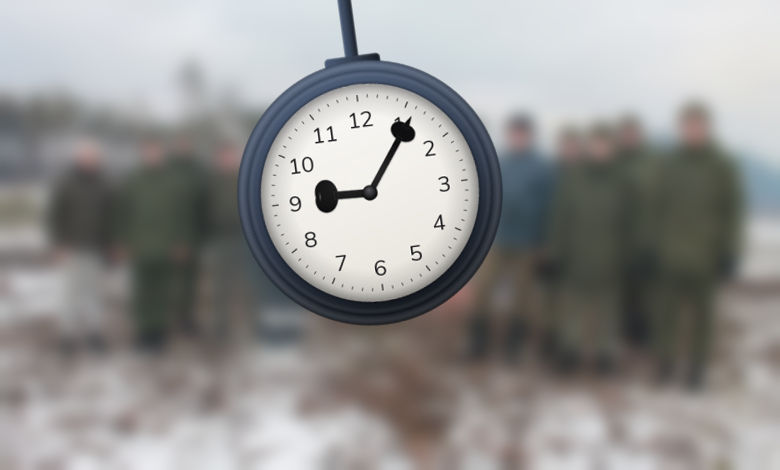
9:06
